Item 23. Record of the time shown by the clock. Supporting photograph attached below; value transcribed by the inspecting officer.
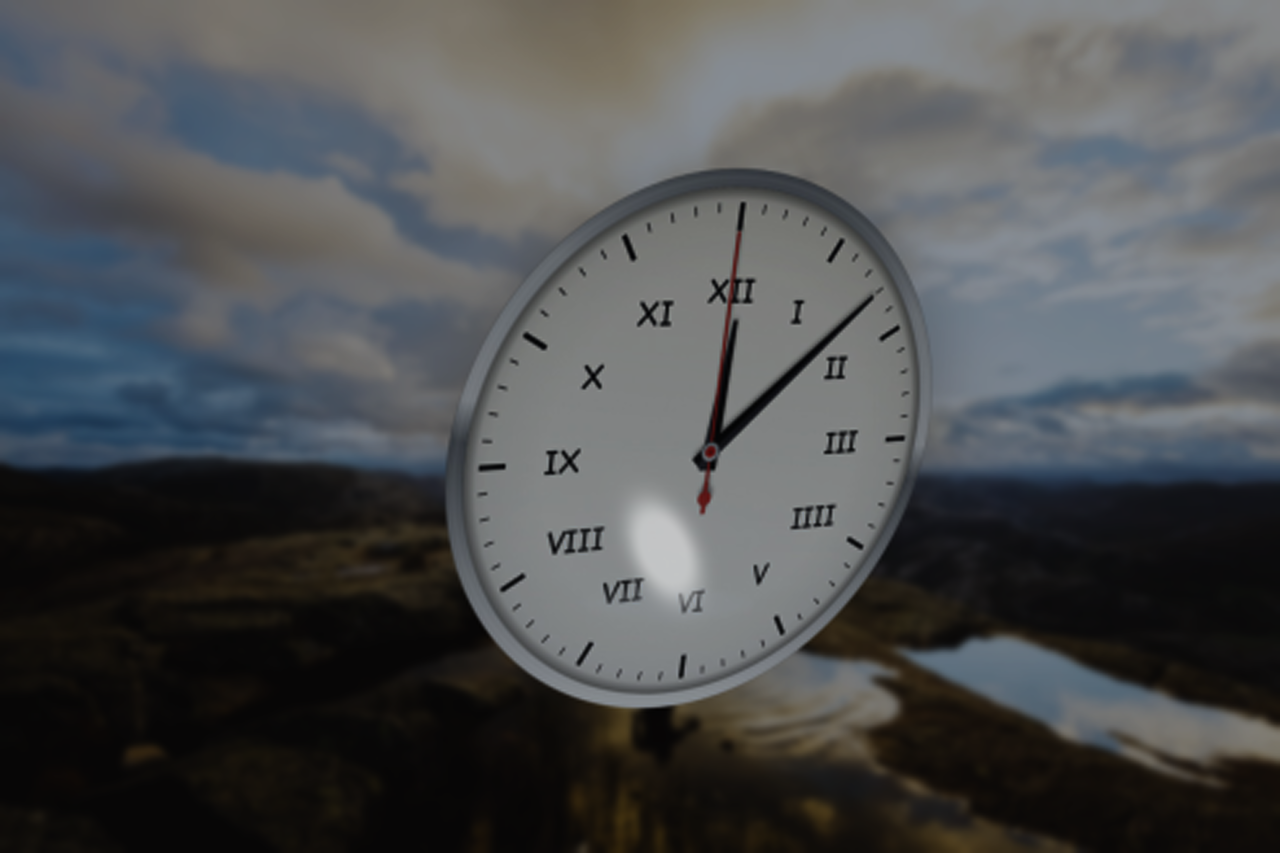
12:08:00
